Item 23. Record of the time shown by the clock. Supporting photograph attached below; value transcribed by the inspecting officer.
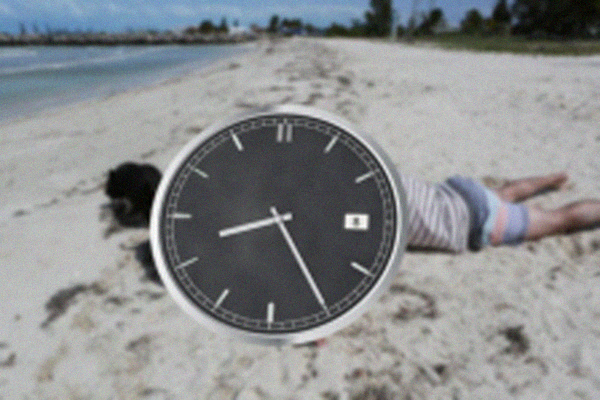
8:25
